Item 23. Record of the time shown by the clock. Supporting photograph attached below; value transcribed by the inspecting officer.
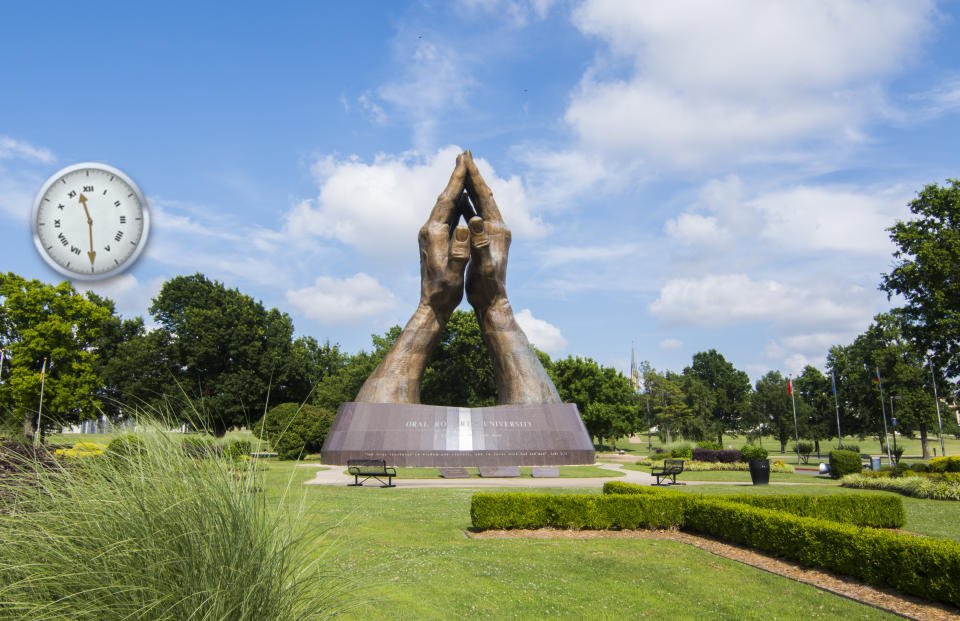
11:30
